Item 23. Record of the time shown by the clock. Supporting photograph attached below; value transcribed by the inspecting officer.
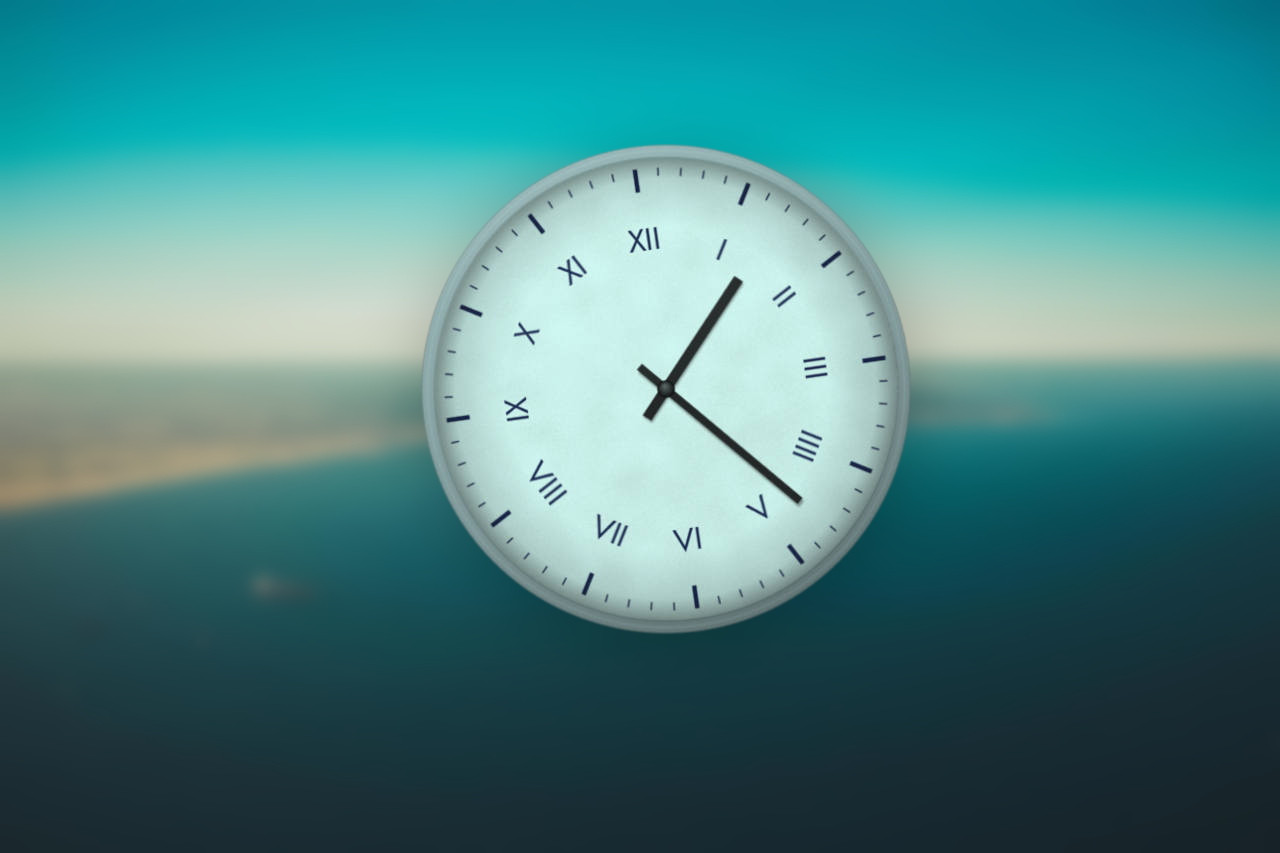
1:23
